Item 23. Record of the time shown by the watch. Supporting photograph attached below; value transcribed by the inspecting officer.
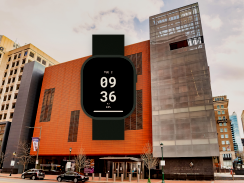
9:36
